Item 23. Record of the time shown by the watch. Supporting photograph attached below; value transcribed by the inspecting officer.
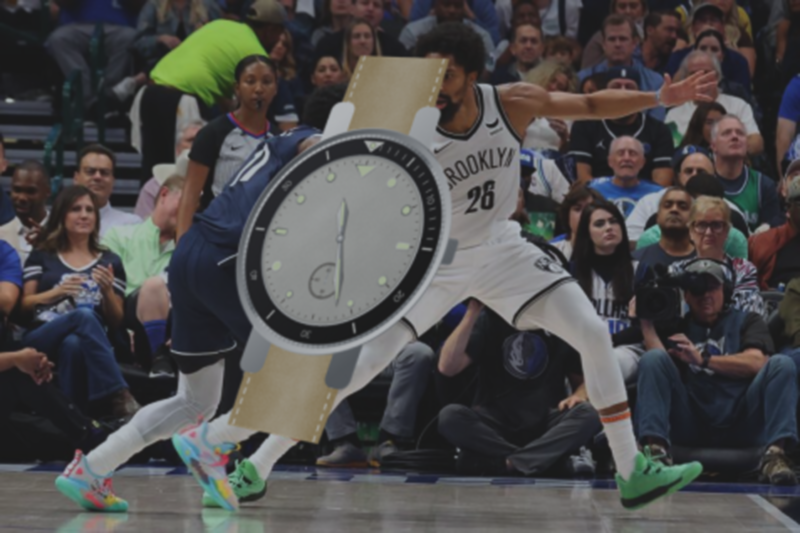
11:27
